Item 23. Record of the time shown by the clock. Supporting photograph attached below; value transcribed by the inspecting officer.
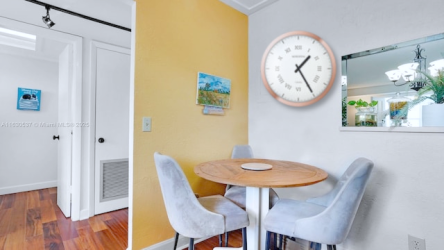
1:25
